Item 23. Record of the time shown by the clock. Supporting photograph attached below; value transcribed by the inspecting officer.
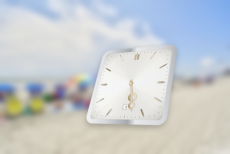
5:28
